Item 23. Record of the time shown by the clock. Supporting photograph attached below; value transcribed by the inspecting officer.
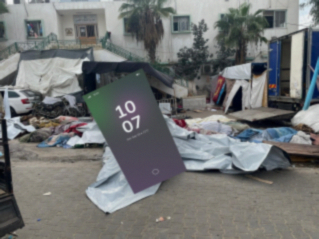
10:07
